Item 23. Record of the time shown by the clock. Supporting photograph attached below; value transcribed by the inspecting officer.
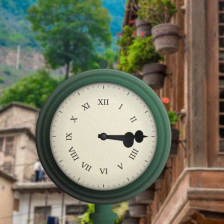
3:15
